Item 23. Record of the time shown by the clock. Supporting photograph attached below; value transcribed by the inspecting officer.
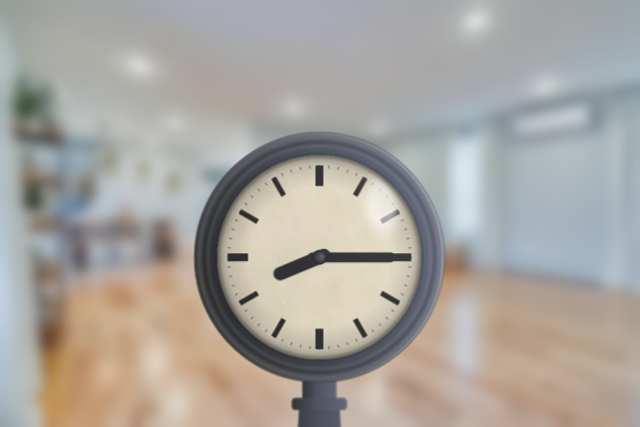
8:15
